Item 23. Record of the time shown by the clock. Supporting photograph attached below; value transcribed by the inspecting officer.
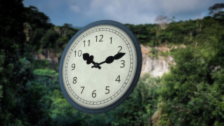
10:12
